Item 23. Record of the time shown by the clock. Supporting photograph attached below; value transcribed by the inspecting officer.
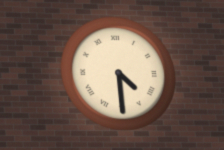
4:30
